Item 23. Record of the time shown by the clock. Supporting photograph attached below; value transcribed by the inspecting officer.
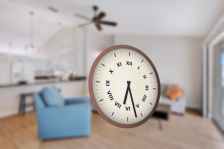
6:27
